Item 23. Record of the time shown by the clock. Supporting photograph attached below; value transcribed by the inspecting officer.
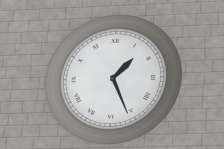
1:26
